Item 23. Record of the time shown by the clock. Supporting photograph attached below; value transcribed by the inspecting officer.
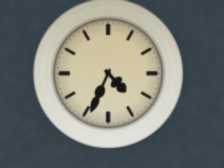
4:34
